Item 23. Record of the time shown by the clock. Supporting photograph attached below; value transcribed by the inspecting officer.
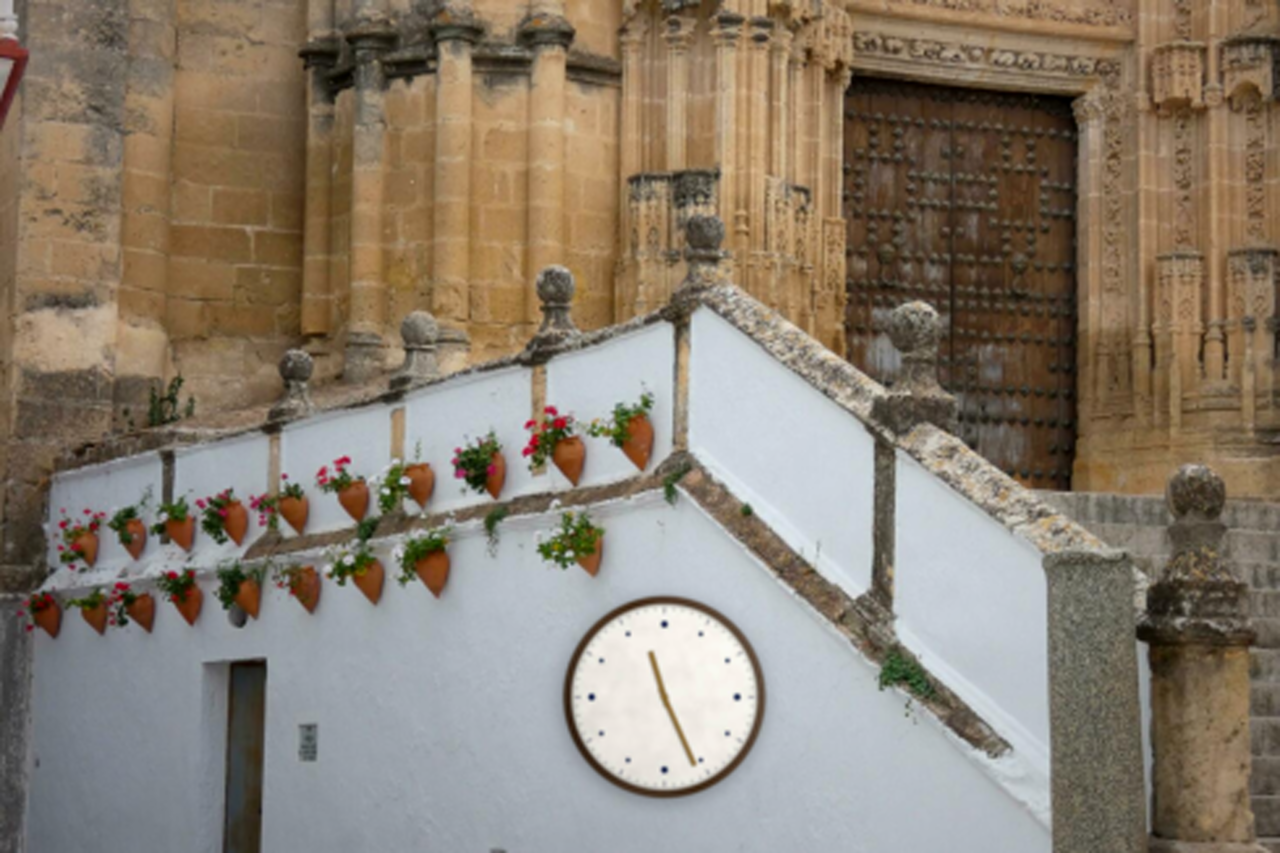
11:26
